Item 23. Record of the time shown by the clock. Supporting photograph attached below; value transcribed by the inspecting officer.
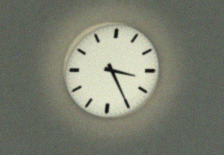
3:25
